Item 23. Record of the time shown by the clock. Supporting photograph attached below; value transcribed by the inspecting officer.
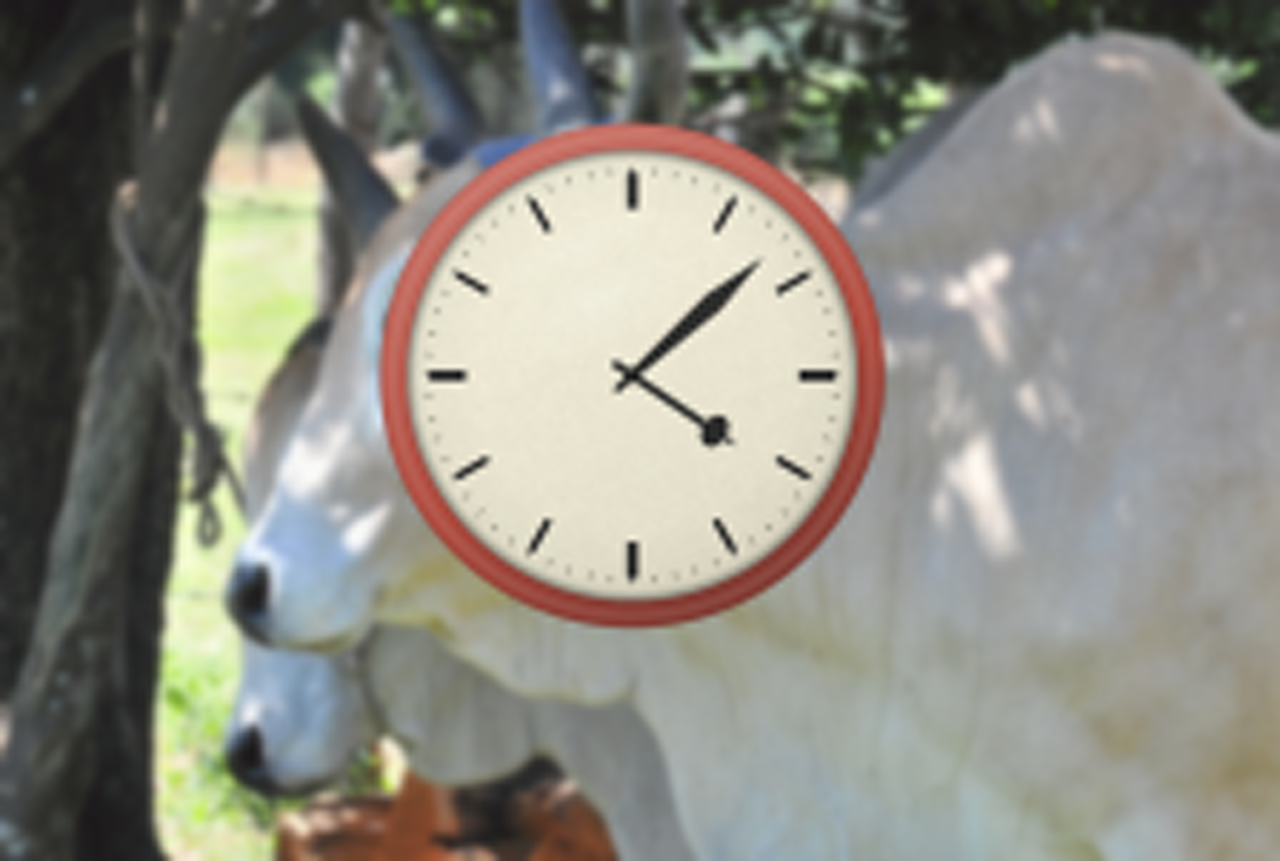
4:08
